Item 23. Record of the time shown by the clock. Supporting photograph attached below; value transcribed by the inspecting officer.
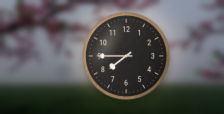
7:45
